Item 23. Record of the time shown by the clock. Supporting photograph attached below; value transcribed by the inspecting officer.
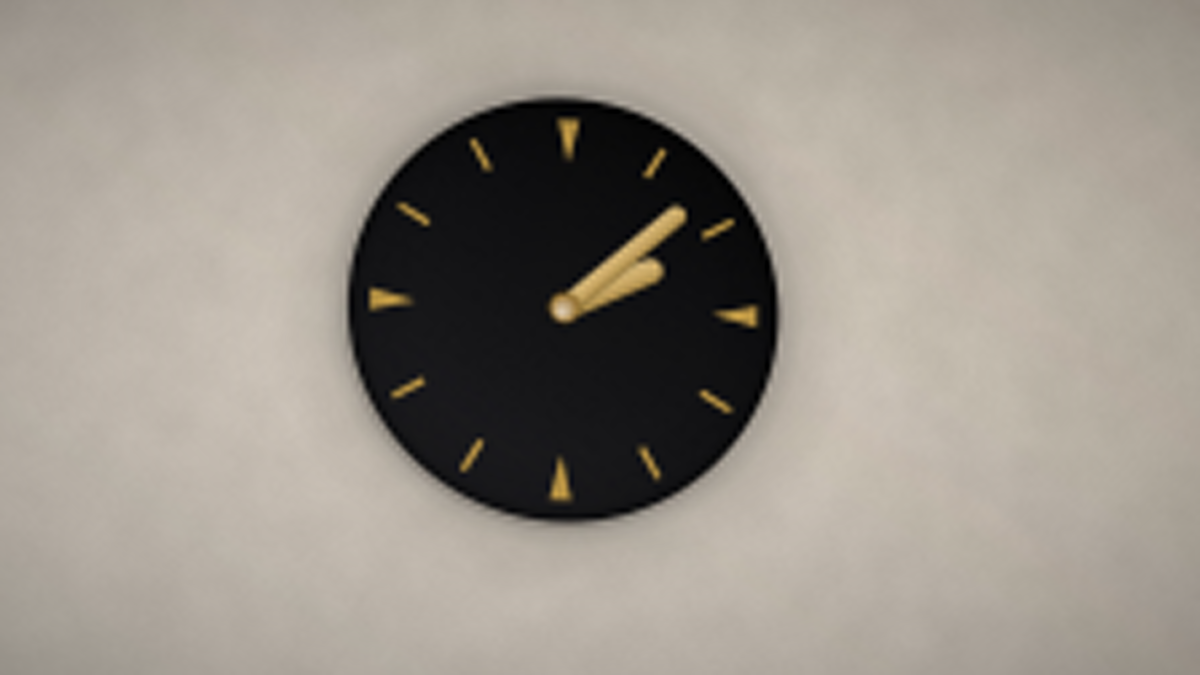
2:08
